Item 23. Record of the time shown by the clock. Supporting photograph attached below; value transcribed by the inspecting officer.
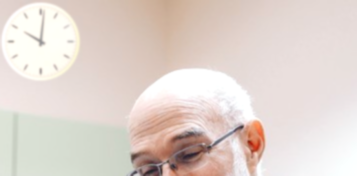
10:01
